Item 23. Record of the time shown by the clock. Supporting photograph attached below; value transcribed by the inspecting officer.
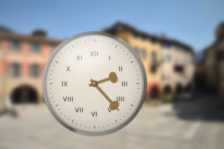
2:23
